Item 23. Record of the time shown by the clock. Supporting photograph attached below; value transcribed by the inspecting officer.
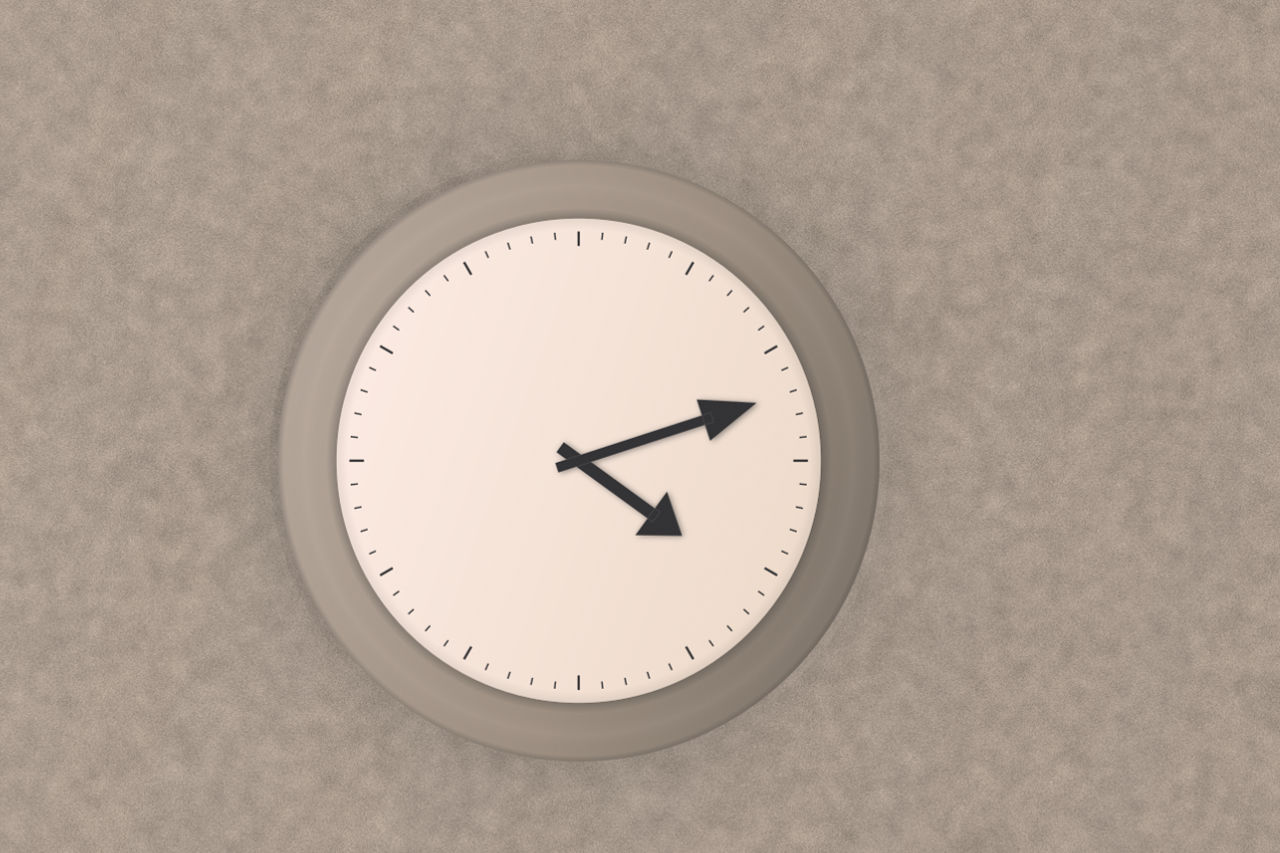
4:12
